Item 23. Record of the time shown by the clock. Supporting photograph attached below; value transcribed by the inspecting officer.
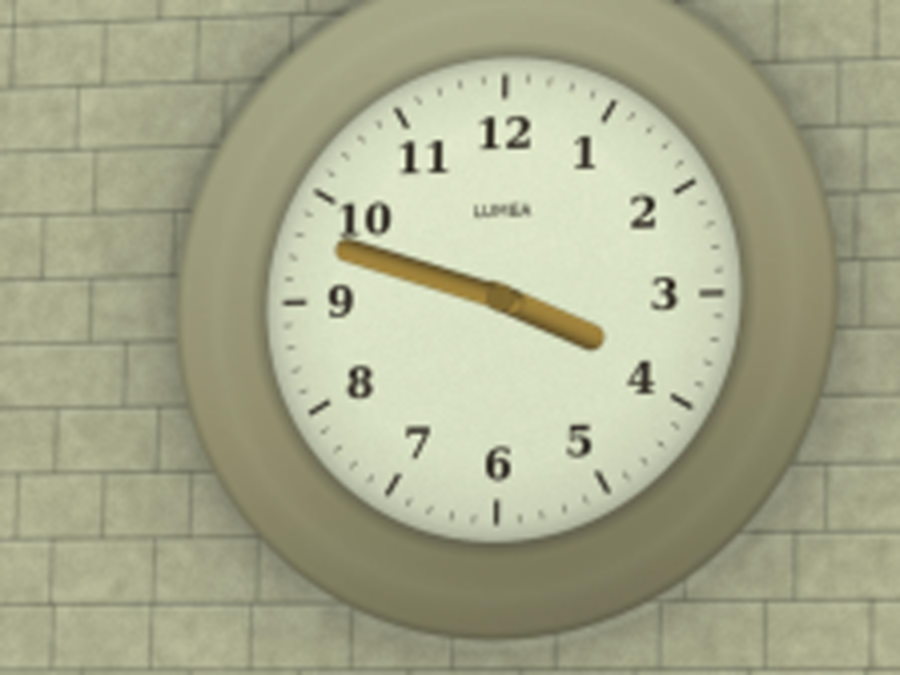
3:48
